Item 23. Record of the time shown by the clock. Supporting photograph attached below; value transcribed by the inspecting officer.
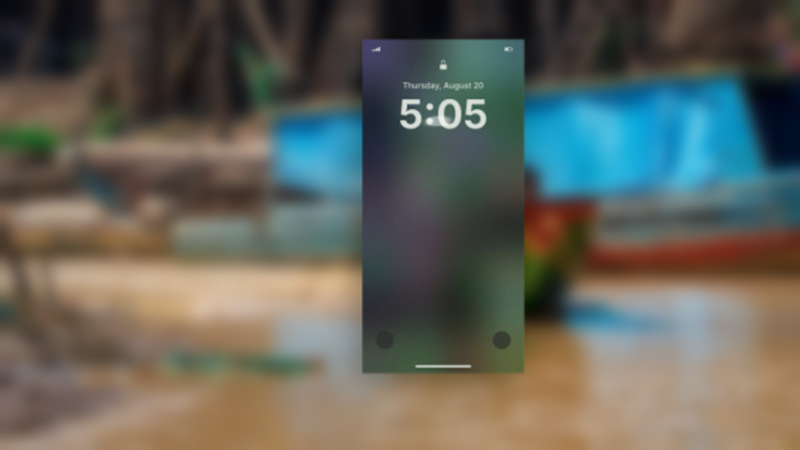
5:05
